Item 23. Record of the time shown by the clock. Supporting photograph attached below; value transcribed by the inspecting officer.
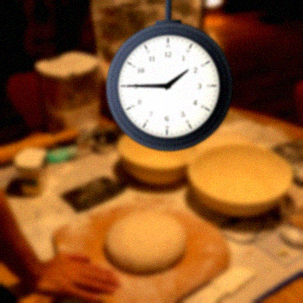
1:45
